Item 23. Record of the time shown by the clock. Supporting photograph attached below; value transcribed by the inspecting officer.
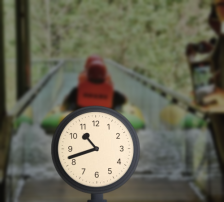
10:42
